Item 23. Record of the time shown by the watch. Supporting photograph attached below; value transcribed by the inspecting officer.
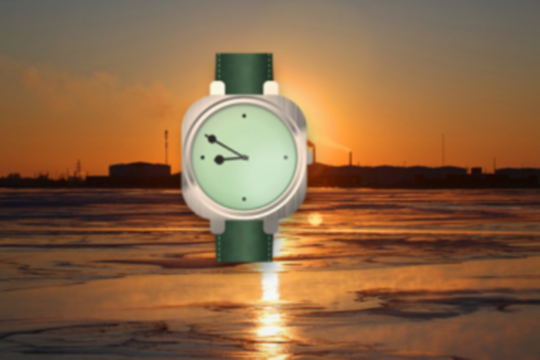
8:50
